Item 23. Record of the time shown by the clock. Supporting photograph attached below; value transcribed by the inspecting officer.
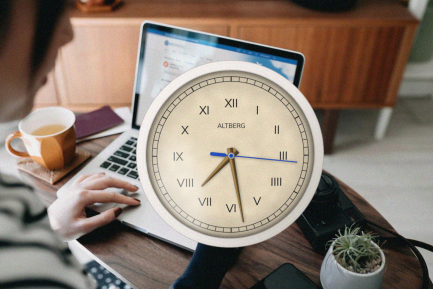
7:28:16
